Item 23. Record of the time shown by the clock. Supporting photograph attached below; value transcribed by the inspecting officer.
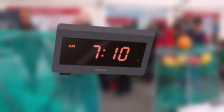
7:10
